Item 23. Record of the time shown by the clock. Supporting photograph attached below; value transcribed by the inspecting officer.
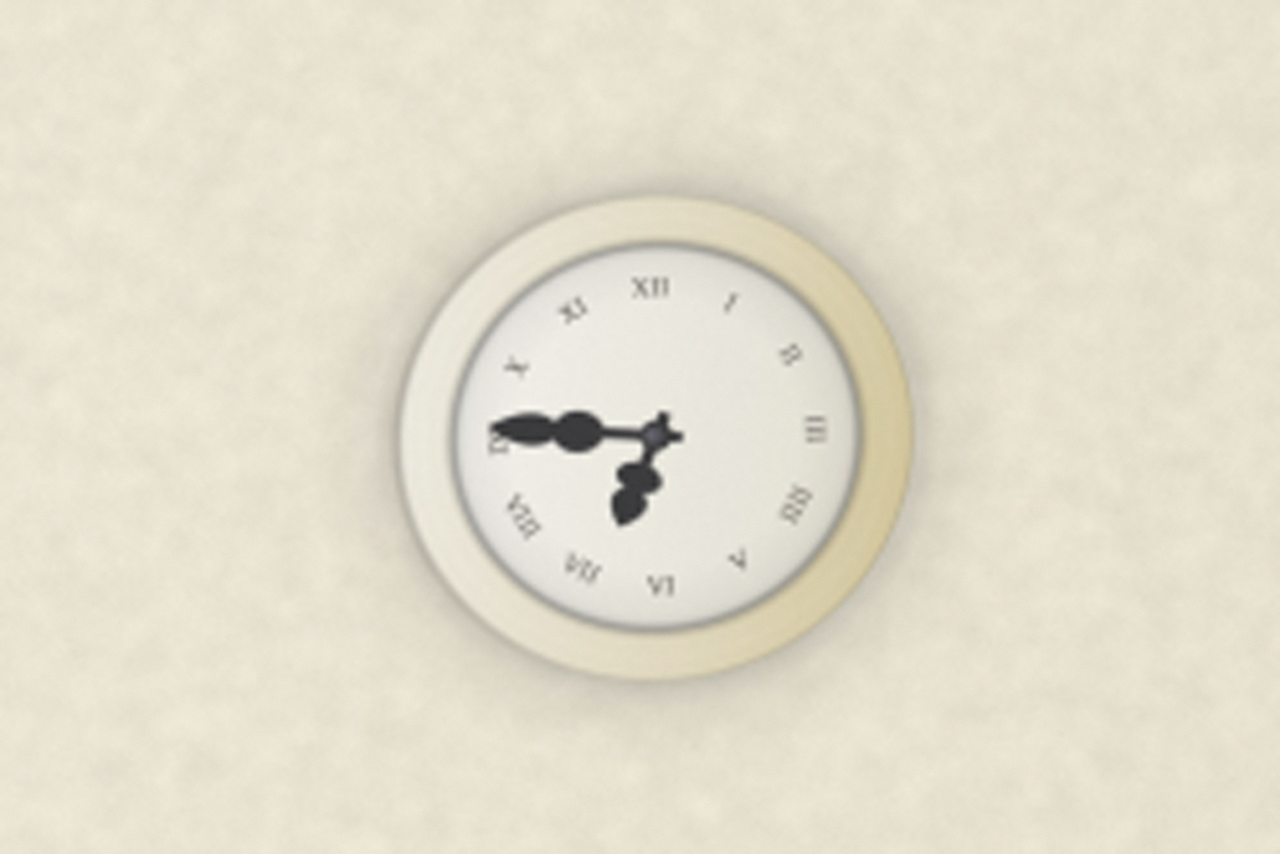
6:46
